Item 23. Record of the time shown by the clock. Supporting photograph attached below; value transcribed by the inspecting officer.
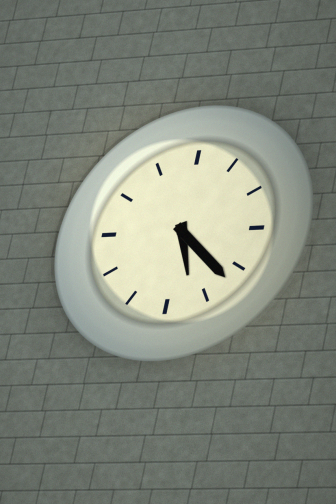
5:22
